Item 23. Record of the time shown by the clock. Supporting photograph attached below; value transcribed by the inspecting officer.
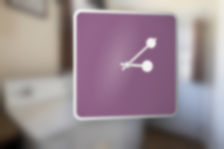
3:08
